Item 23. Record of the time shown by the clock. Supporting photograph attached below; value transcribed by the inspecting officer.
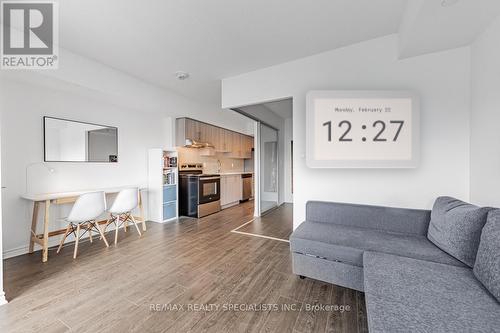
12:27
